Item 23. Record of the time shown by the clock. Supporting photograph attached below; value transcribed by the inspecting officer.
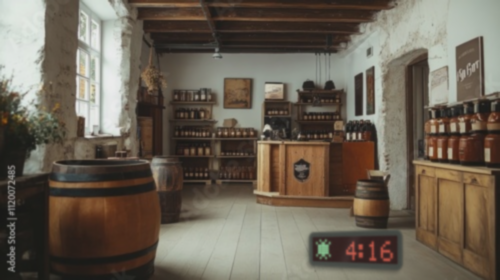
4:16
